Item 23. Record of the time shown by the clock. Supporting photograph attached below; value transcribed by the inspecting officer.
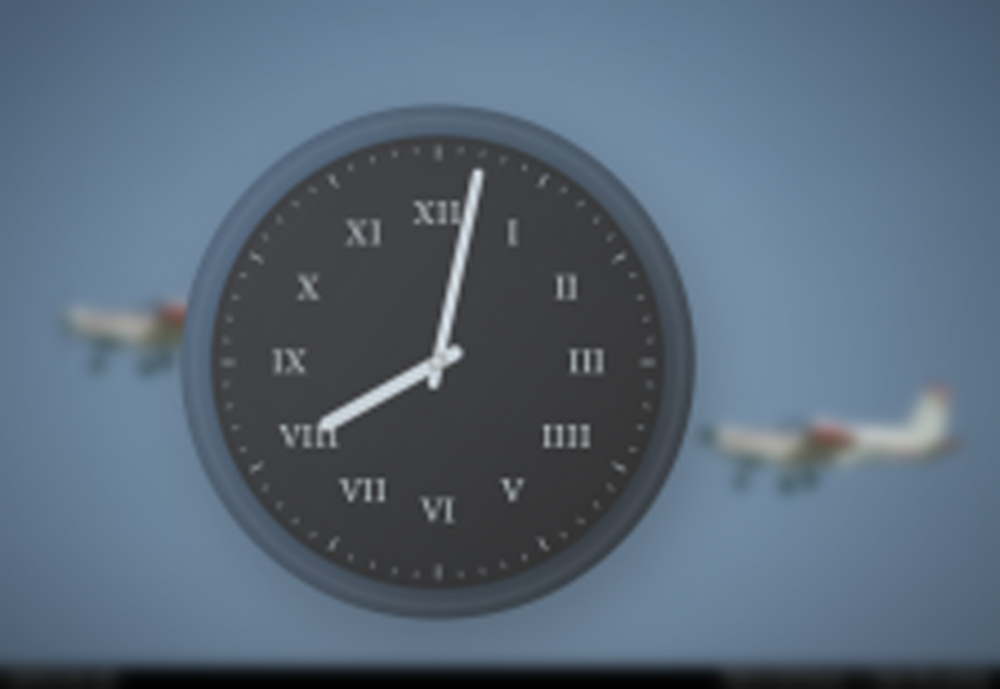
8:02
